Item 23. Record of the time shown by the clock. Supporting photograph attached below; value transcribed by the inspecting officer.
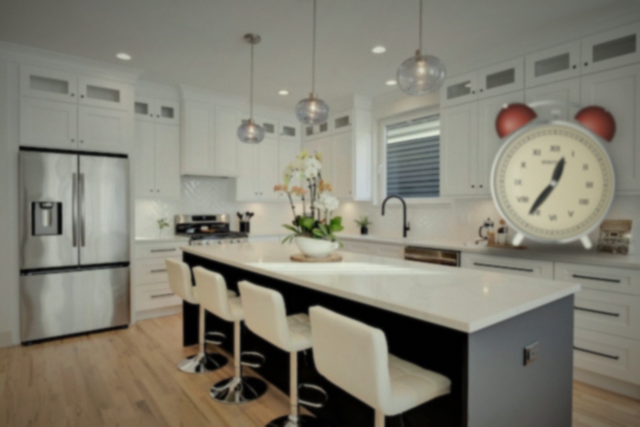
12:36
